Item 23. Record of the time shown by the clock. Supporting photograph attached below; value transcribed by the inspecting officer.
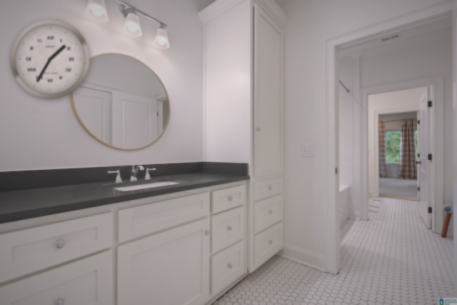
1:35
